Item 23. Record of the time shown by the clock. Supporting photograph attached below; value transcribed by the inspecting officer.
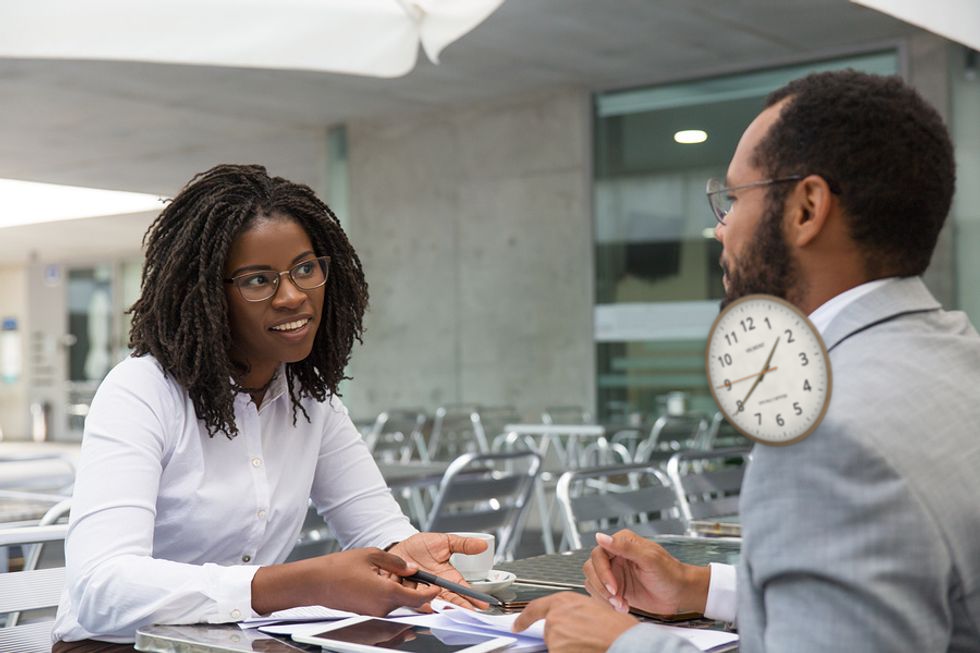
1:39:45
